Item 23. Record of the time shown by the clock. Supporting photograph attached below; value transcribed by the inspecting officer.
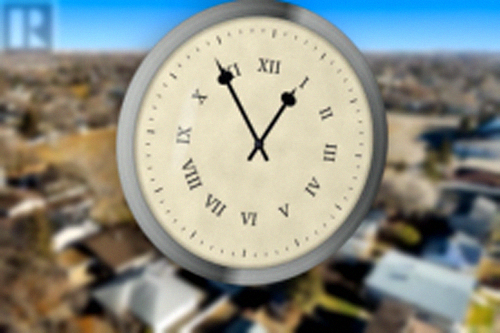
12:54
